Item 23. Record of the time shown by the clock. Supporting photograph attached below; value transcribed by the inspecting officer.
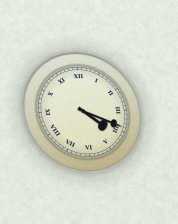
4:19
